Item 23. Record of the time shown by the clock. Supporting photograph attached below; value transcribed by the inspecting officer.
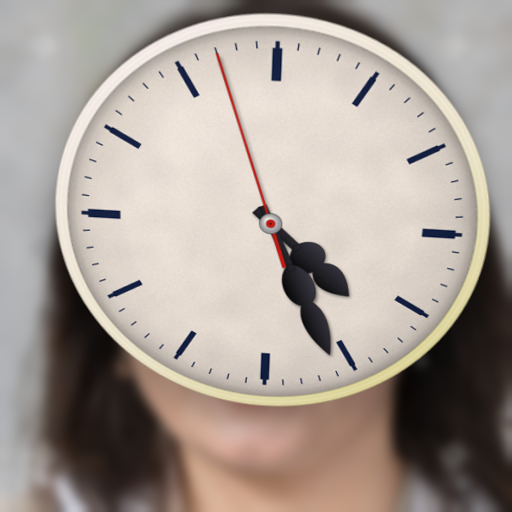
4:25:57
